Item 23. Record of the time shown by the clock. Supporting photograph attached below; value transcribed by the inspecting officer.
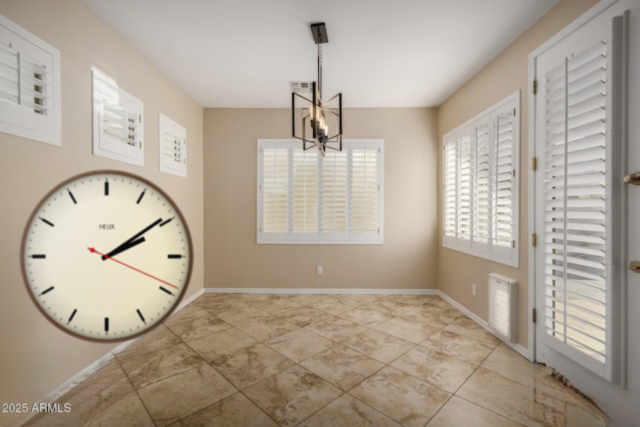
2:09:19
